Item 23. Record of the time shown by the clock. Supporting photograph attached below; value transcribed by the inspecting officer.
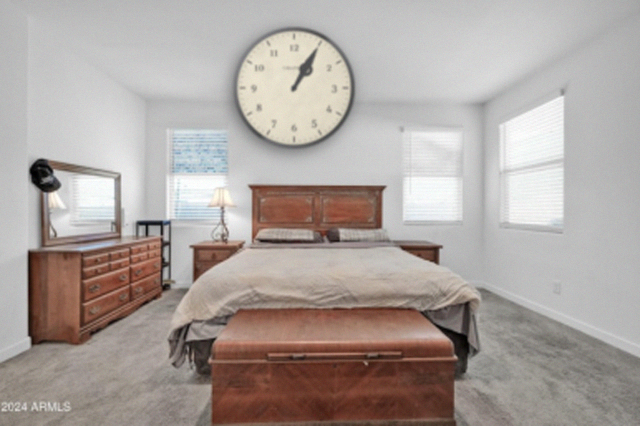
1:05
